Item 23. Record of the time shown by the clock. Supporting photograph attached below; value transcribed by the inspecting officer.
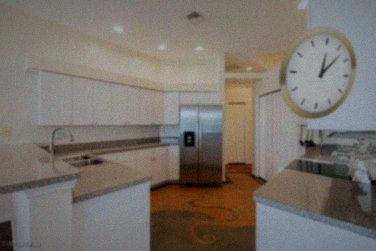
12:07
